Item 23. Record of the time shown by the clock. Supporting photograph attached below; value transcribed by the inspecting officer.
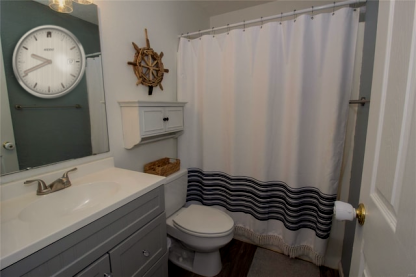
9:41
